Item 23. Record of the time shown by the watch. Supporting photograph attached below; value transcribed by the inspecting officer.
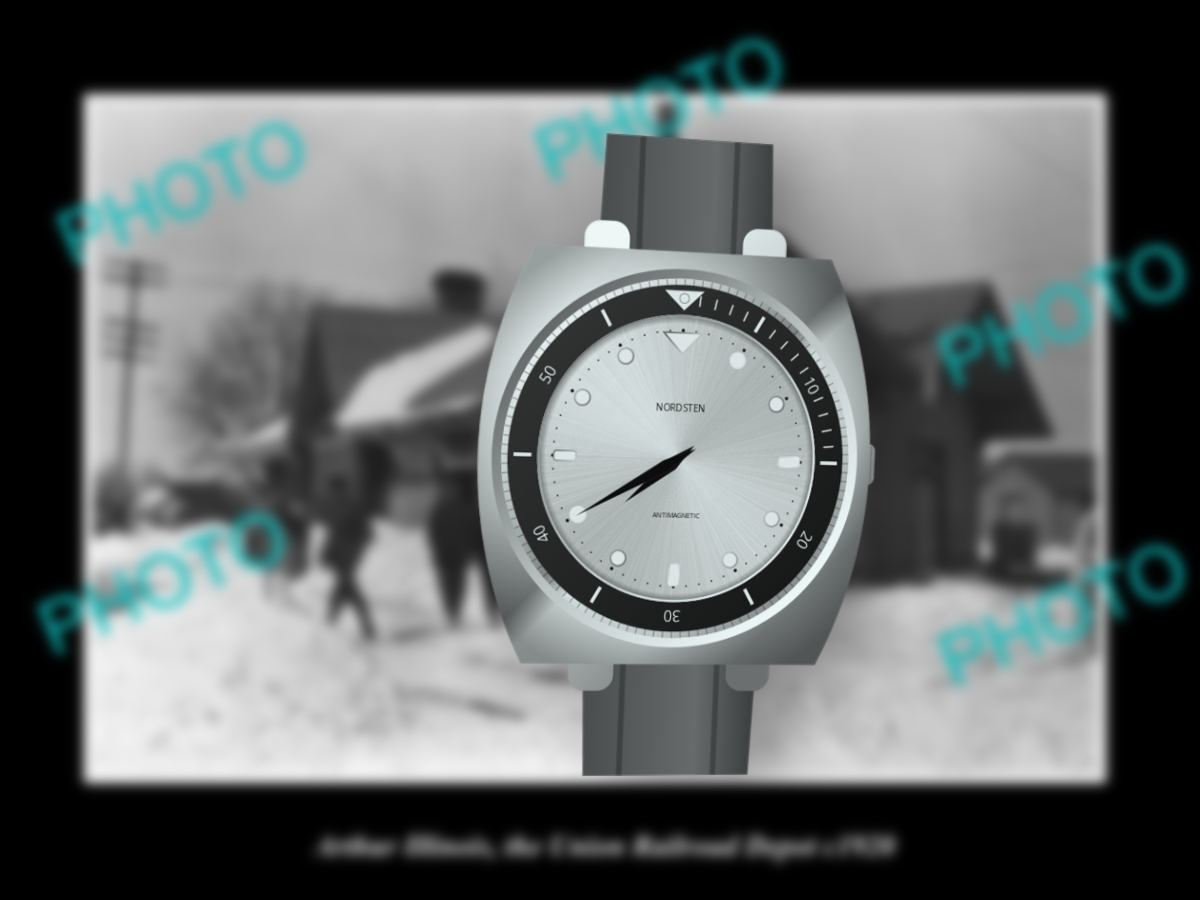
7:40
